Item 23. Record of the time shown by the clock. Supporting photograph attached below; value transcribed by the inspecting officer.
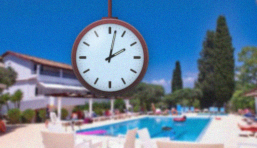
2:02
